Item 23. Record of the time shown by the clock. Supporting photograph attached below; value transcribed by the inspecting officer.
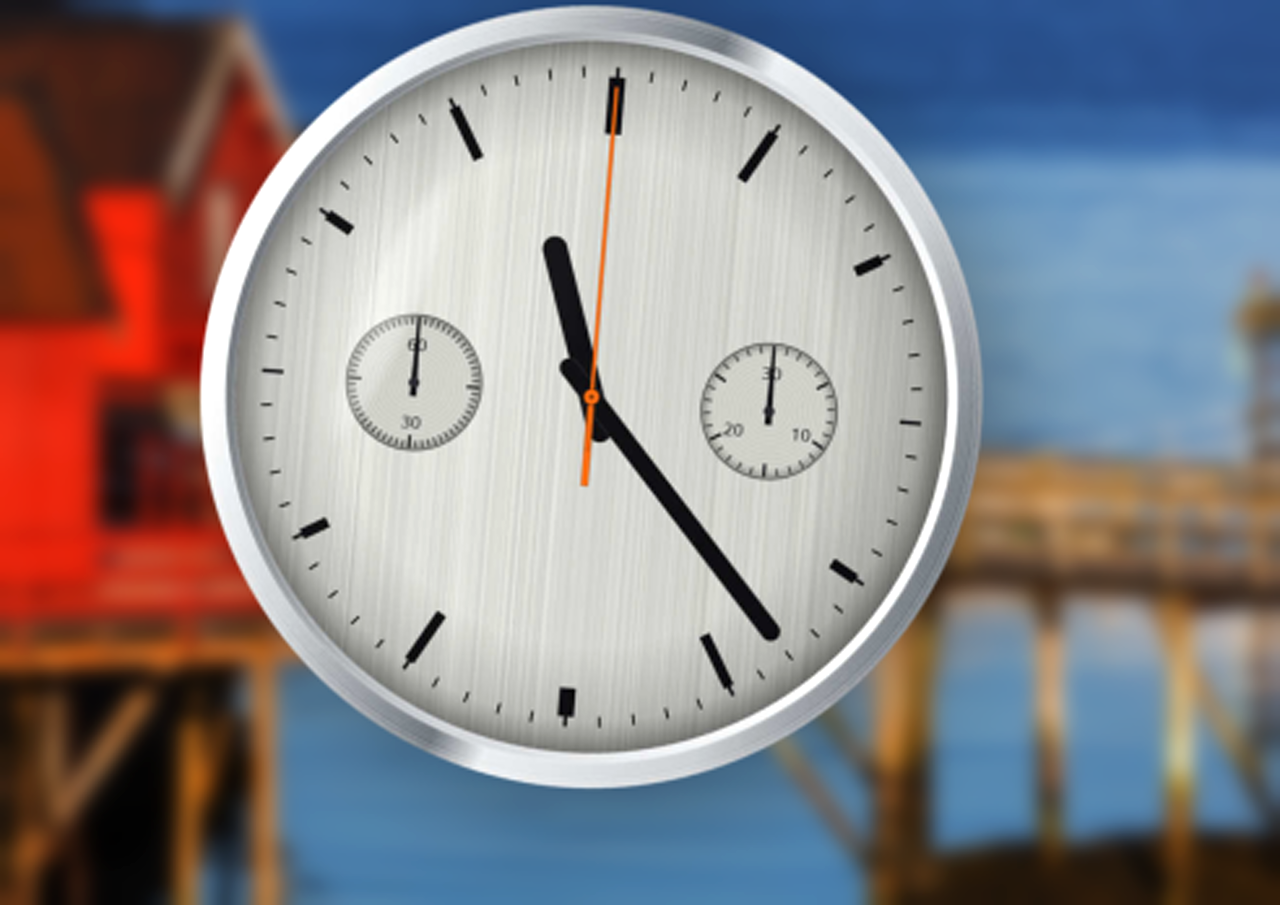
11:23
